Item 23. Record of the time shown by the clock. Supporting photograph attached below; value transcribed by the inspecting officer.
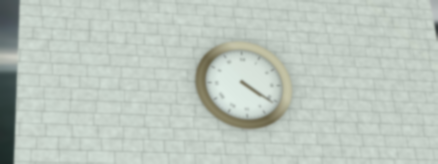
4:21
